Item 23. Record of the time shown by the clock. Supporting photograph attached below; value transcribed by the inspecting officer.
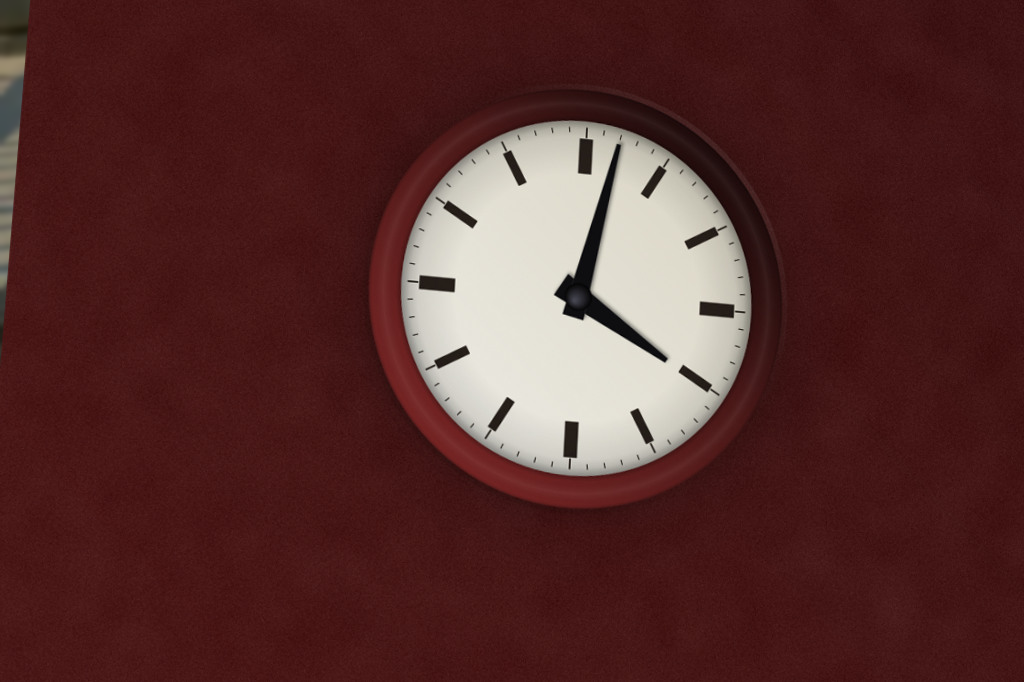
4:02
